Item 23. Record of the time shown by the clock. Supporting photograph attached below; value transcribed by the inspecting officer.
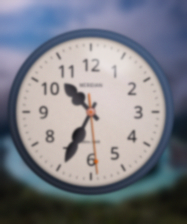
10:34:29
